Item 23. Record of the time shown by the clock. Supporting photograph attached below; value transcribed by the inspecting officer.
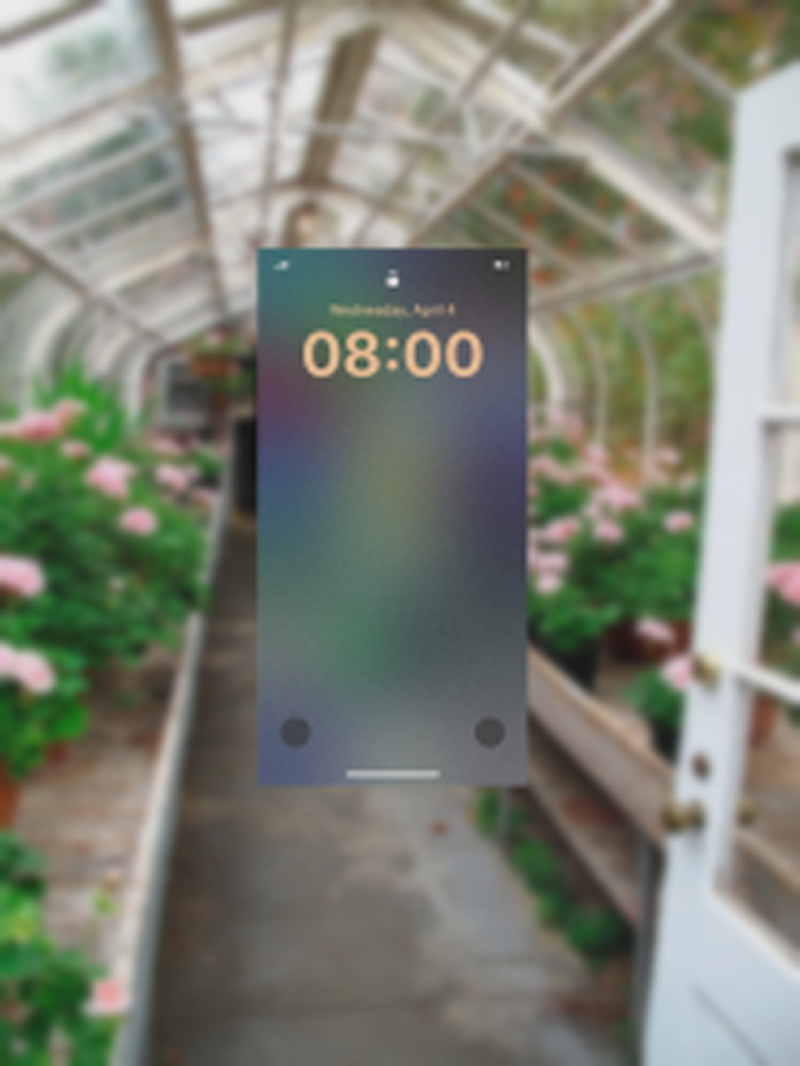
8:00
